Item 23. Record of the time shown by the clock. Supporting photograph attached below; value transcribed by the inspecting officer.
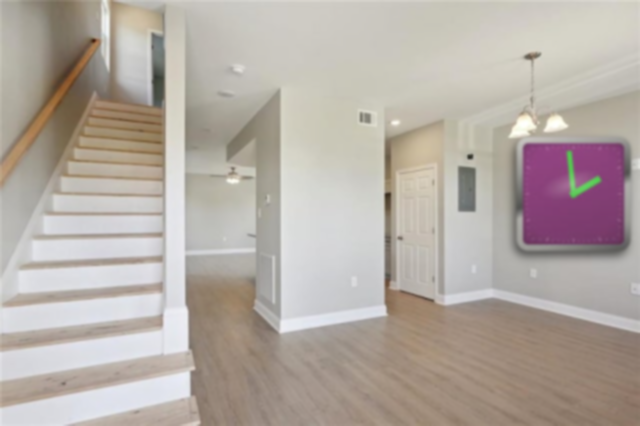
1:59
